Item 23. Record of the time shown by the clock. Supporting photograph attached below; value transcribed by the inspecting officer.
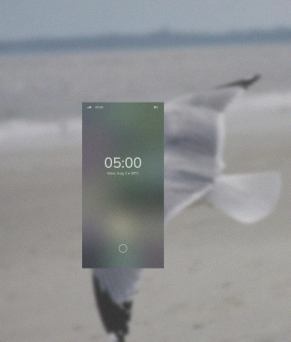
5:00
